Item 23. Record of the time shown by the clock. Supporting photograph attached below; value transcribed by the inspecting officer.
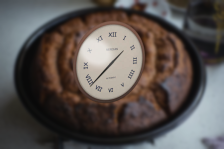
1:38
